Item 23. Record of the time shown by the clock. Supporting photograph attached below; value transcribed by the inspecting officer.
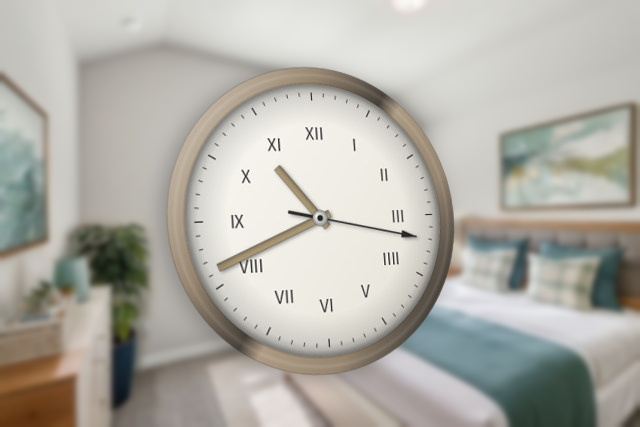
10:41:17
